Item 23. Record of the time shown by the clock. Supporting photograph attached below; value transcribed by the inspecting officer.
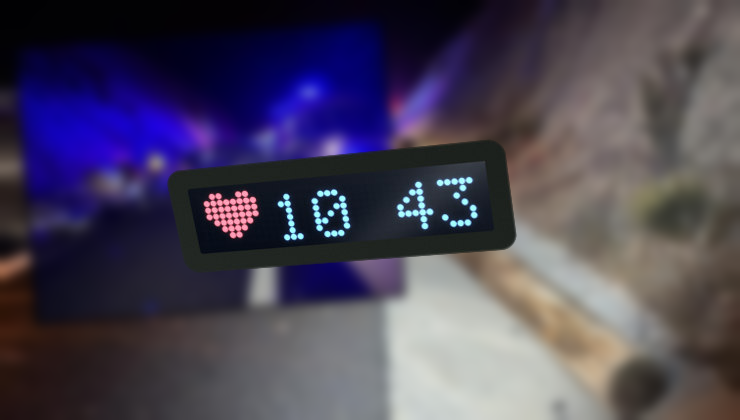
10:43
